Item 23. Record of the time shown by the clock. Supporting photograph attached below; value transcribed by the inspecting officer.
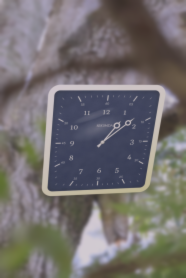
1:08
